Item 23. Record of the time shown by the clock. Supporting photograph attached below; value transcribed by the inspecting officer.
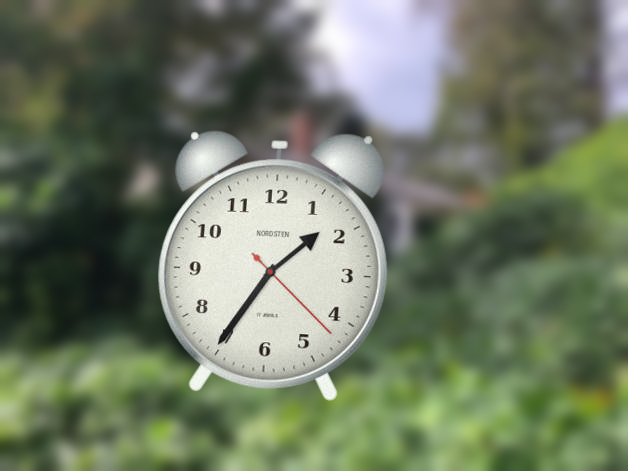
1:35:22
